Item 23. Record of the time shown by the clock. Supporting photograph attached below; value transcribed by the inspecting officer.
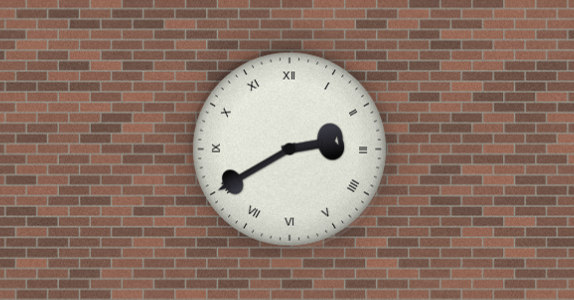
2:40
